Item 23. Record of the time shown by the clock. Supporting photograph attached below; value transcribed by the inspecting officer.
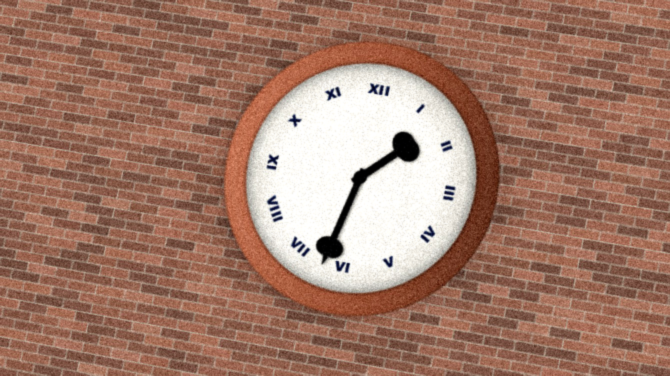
1:32
